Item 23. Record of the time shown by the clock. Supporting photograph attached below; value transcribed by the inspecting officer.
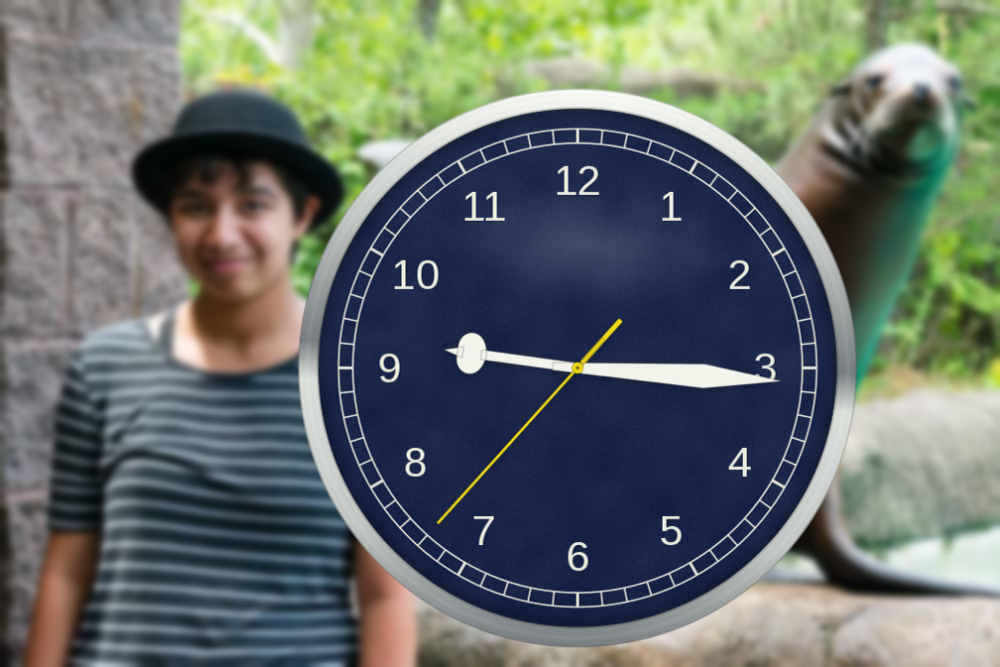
9:15:37
